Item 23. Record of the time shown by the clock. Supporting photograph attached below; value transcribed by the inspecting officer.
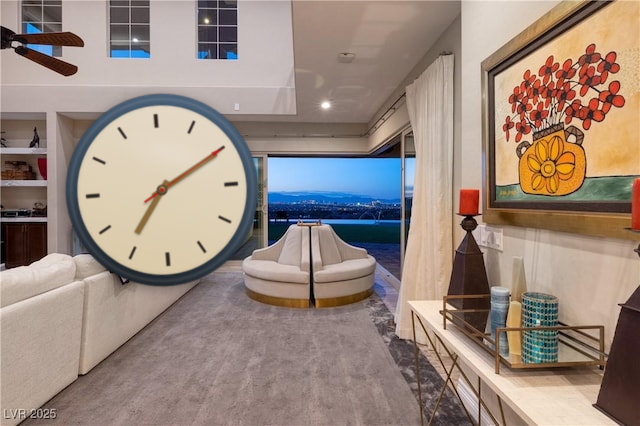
7:10:10
